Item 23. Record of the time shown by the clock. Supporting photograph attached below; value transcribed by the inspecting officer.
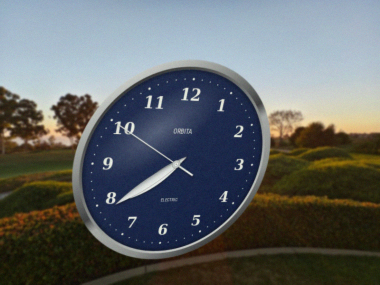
7:38:50
